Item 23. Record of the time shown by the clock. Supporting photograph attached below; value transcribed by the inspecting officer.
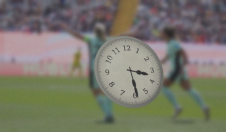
3:29
